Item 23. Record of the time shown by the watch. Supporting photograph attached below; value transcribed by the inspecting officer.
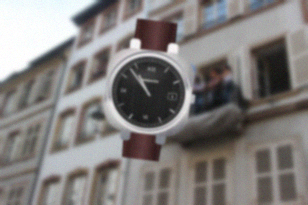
10:53
